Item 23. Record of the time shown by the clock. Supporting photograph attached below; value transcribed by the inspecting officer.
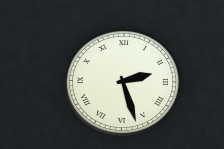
2:27
